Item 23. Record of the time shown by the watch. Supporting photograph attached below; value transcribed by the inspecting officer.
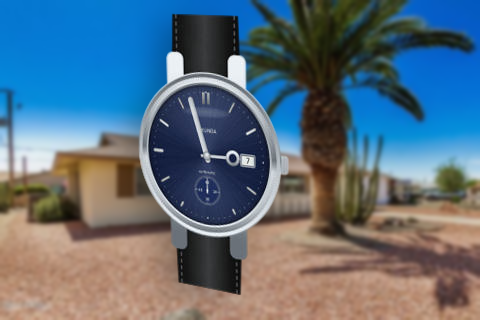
2:57
